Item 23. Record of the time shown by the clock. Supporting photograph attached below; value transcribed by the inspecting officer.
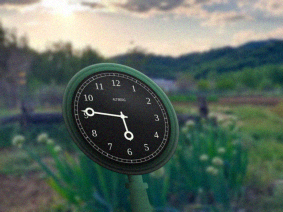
5:46
